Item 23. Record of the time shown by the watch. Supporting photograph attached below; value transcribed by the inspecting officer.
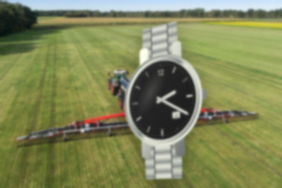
2:20
